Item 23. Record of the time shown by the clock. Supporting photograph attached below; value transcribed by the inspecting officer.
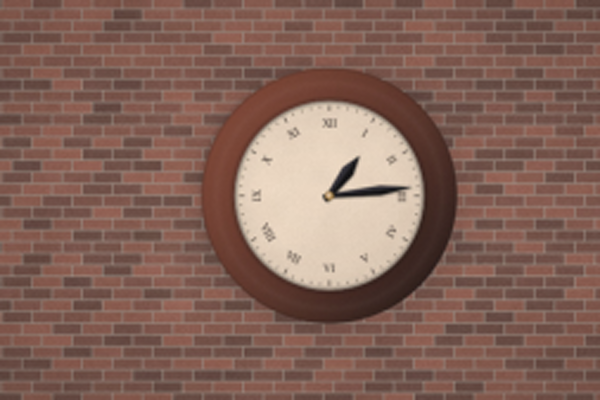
1:14
